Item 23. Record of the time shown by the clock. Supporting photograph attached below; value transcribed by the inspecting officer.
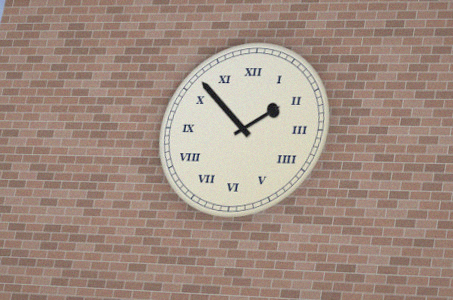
1:52
